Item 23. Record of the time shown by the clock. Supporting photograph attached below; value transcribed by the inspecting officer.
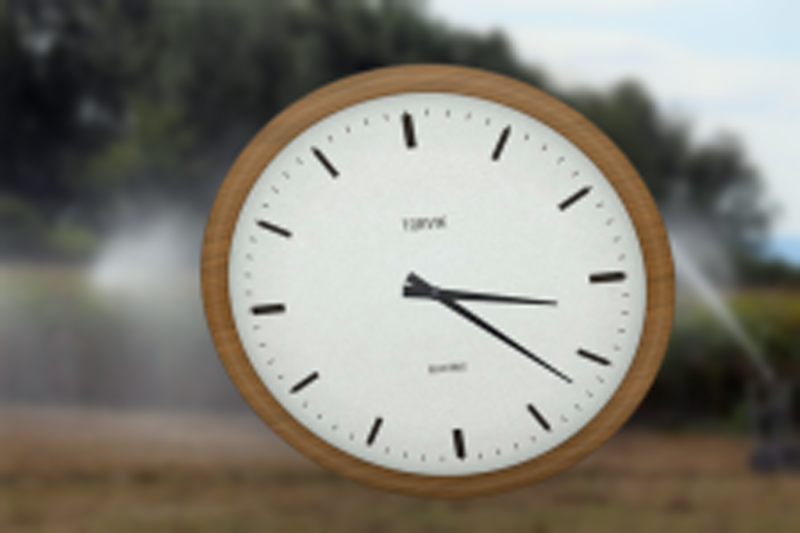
3:22
